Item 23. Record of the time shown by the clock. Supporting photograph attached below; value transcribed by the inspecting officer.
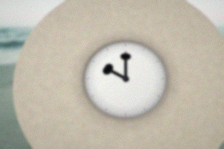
10:00
